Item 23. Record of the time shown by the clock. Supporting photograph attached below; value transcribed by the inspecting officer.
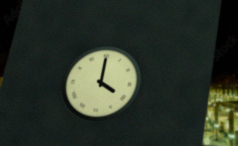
4:00
